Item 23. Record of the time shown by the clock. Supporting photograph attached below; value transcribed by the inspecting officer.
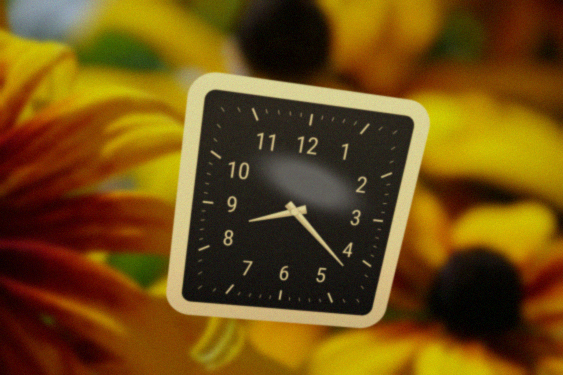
8:22
